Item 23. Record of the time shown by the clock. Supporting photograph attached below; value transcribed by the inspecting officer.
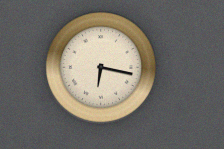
6:17
